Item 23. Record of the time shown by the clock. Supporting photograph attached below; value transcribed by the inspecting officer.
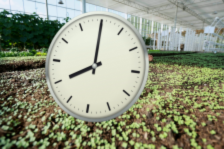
8:00
